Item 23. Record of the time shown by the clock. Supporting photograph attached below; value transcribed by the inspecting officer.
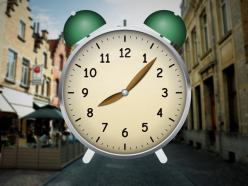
8:07
